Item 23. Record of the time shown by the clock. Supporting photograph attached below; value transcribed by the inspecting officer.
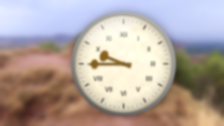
9:45
